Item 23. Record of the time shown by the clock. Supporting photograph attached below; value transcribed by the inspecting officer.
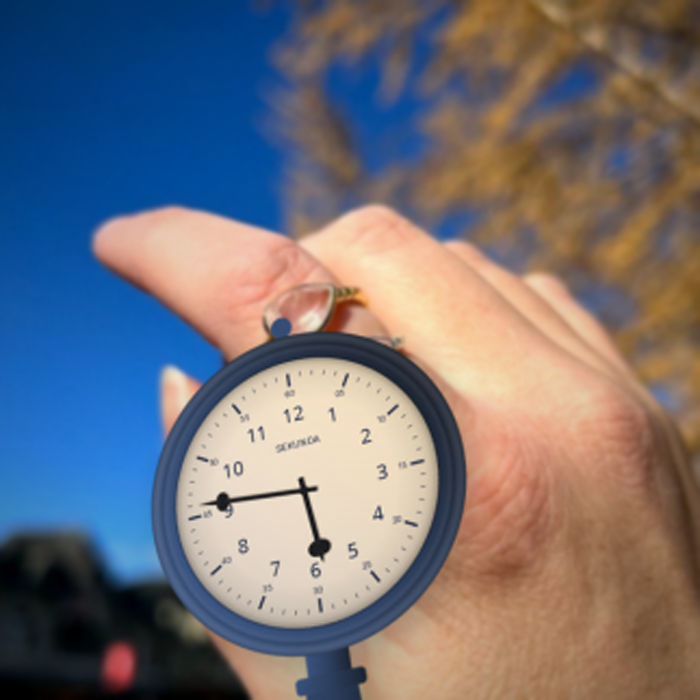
5:46
